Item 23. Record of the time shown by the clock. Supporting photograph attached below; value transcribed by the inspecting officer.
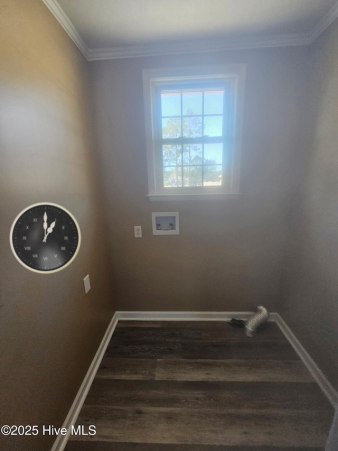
1:00
